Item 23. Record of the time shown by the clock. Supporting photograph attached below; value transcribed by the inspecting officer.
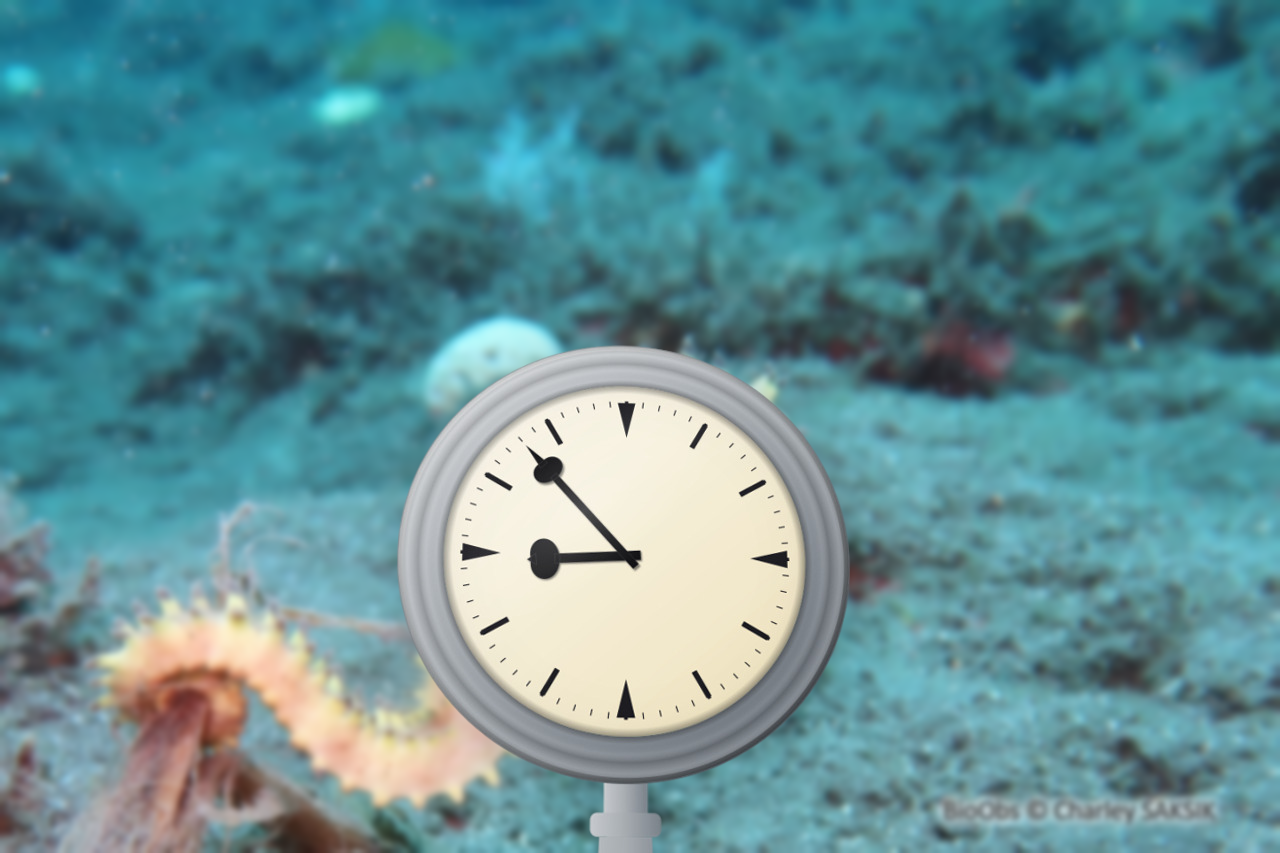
8:53
